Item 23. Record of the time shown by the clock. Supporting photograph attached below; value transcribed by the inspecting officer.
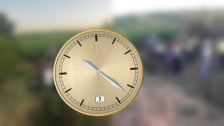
10:22
